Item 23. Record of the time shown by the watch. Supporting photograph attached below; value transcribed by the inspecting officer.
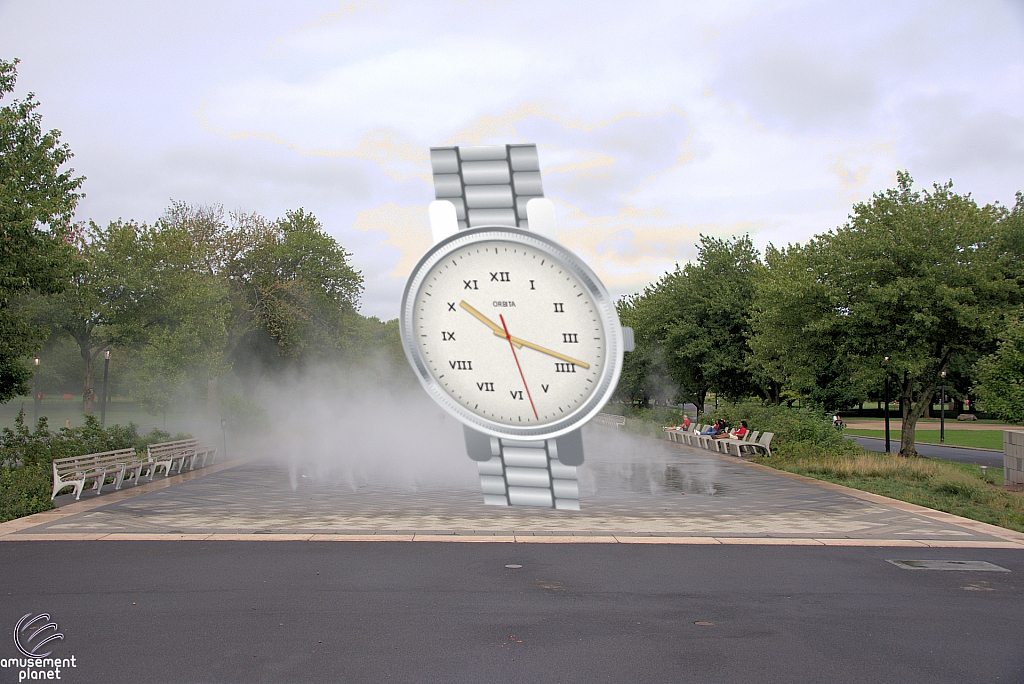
10:18:28
